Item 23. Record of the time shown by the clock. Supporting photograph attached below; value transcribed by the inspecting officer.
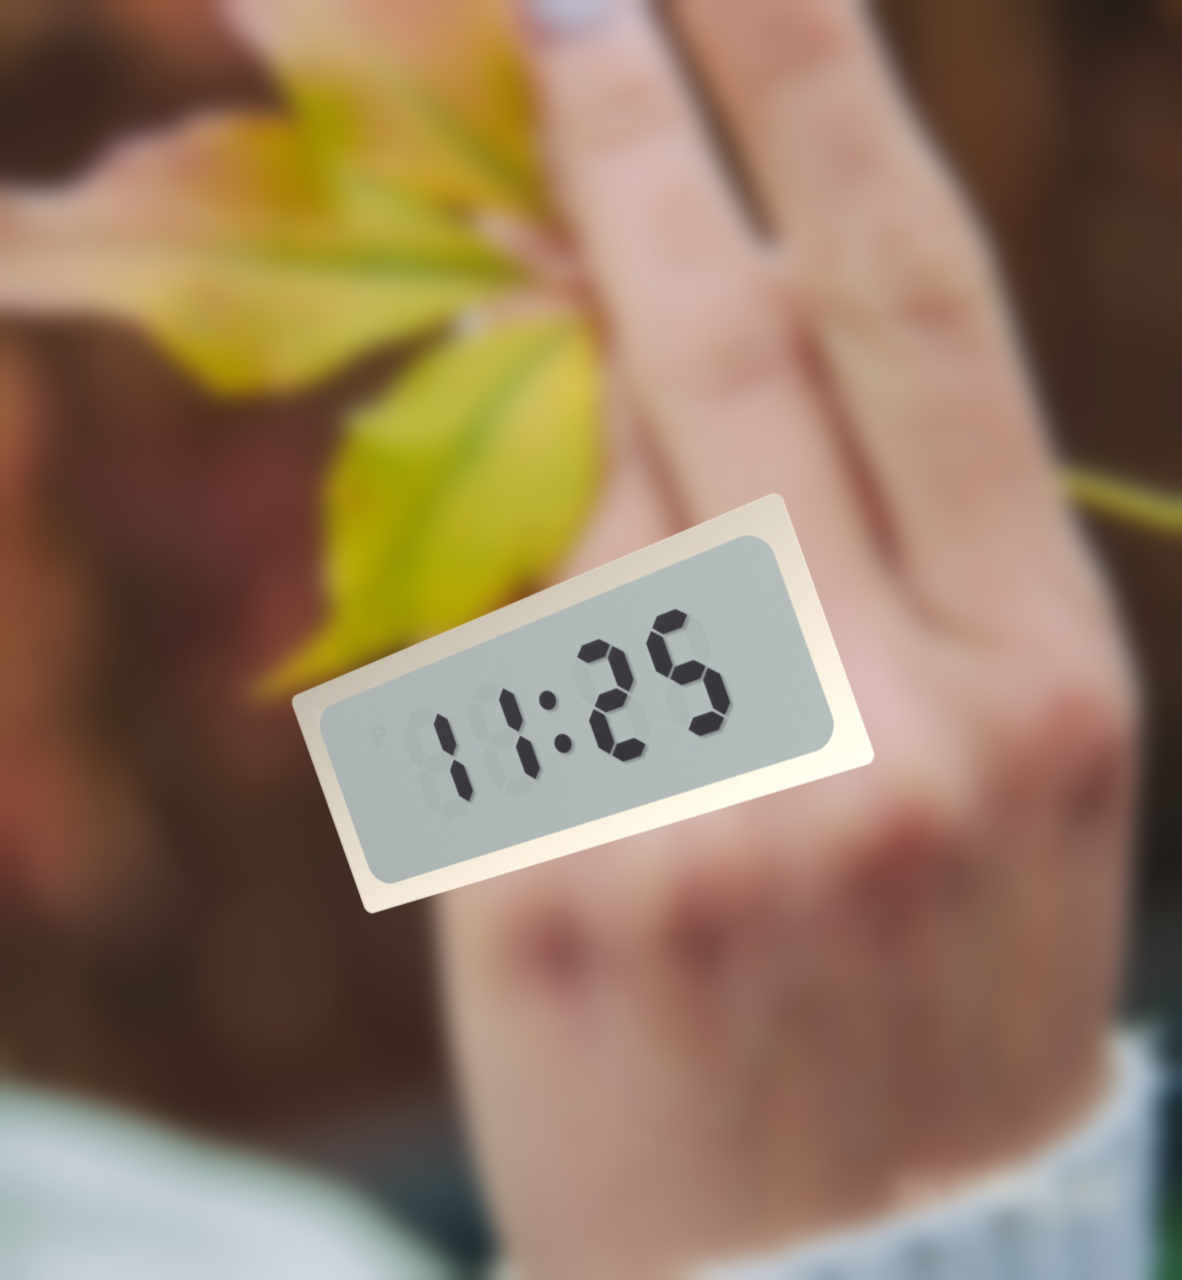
11:25
